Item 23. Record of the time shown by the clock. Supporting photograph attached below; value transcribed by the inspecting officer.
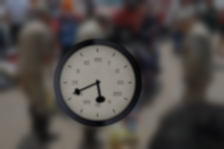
5:41
